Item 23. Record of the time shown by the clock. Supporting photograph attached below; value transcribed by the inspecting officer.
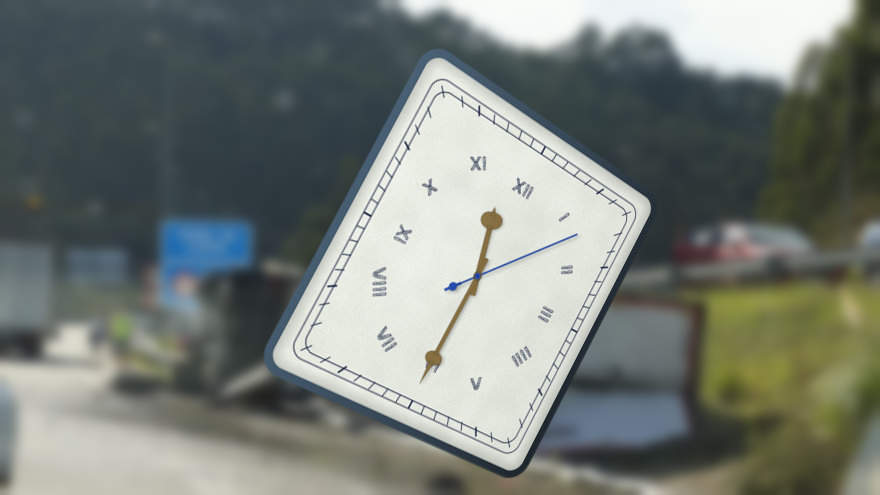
11:30:07
